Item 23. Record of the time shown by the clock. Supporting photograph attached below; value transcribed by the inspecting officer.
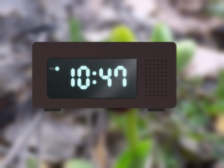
10:47
